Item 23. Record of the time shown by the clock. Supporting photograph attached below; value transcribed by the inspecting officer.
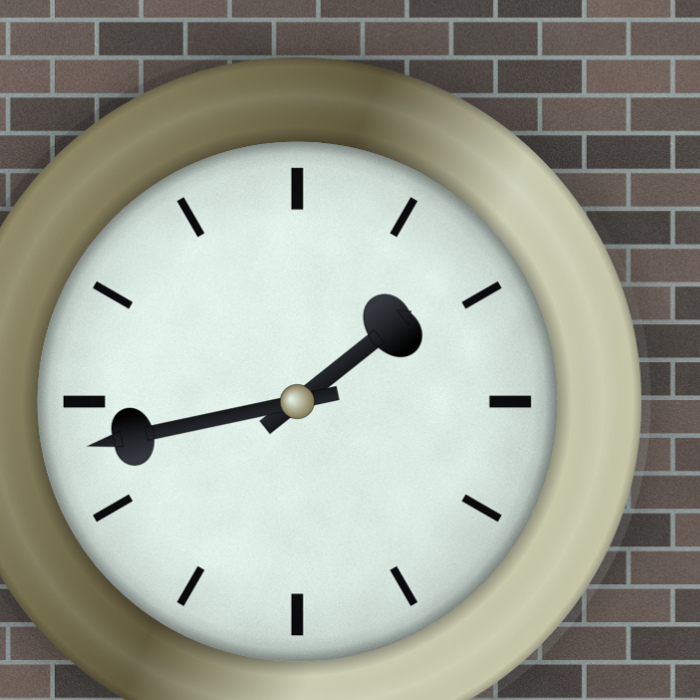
1:43
